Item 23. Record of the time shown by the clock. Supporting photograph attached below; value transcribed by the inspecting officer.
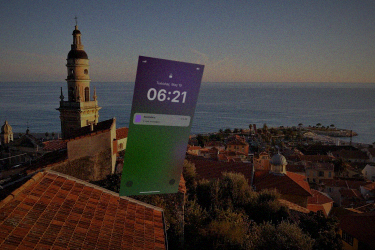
6:21
